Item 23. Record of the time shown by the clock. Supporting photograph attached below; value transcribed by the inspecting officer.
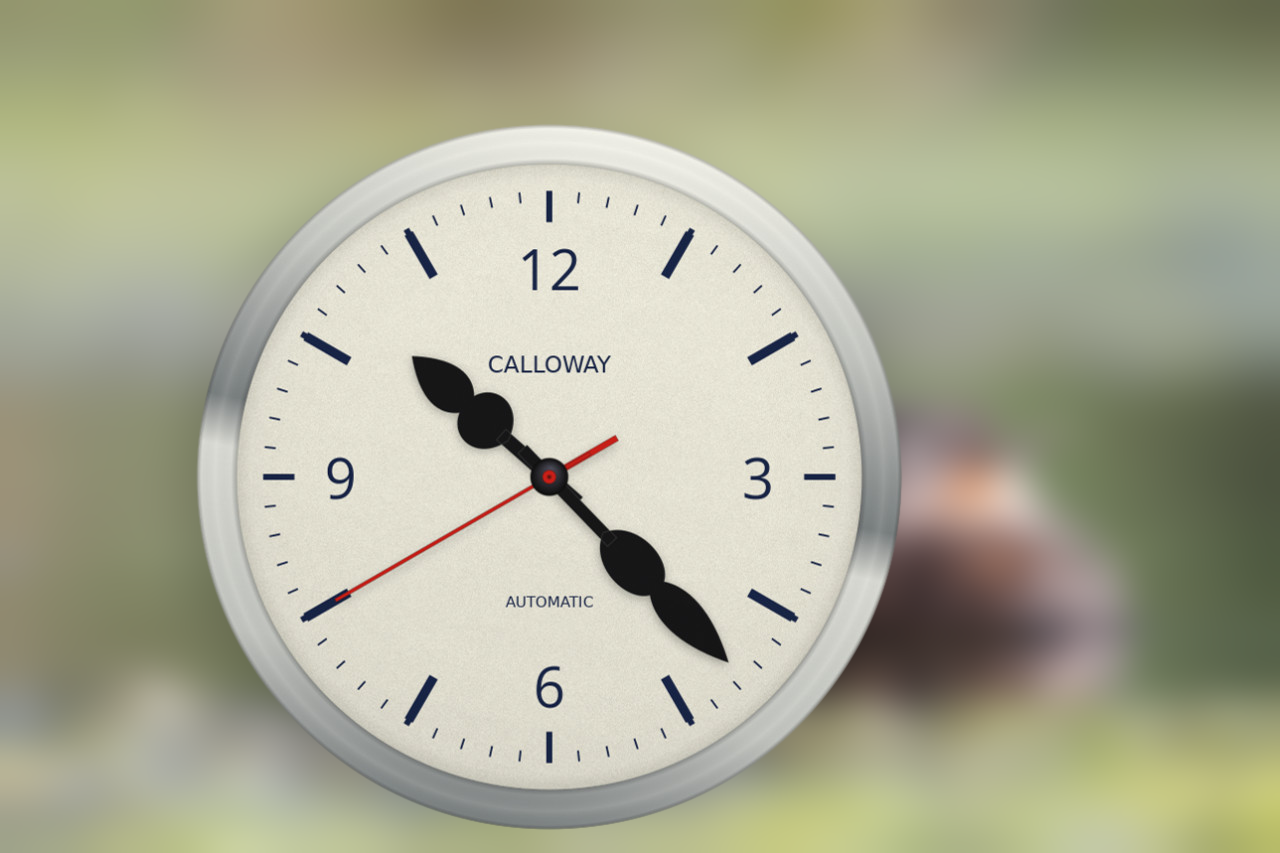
10:22:40
